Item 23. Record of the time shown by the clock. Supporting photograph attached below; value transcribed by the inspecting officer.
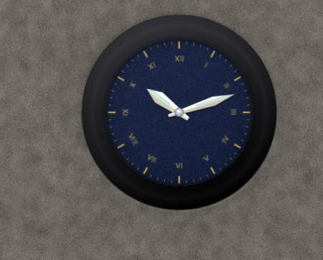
10:12
